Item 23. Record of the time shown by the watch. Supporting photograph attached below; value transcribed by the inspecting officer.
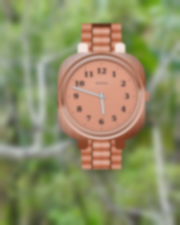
5:48
